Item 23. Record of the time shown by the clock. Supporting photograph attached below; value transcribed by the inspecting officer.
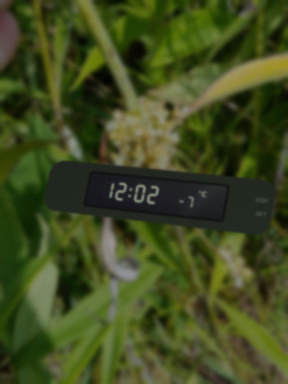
12:02
